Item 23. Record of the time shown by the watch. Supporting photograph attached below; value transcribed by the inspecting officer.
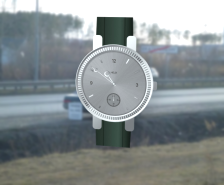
10:51
